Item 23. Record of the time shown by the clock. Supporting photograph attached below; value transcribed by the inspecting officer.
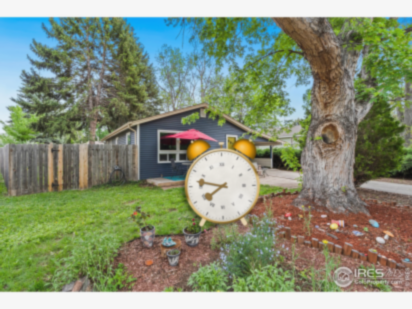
7:47
